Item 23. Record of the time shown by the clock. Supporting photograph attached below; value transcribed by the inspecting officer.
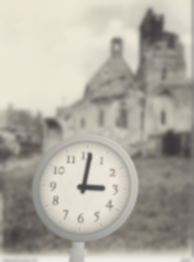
3:01
